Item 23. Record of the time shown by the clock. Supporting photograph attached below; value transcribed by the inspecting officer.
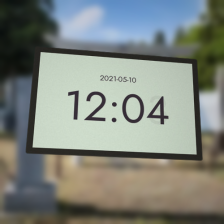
12:04
